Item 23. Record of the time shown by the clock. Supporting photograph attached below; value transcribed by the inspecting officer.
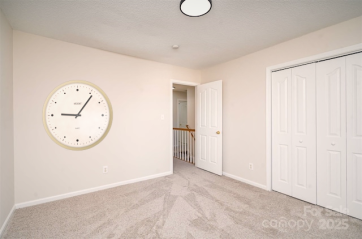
9:06
